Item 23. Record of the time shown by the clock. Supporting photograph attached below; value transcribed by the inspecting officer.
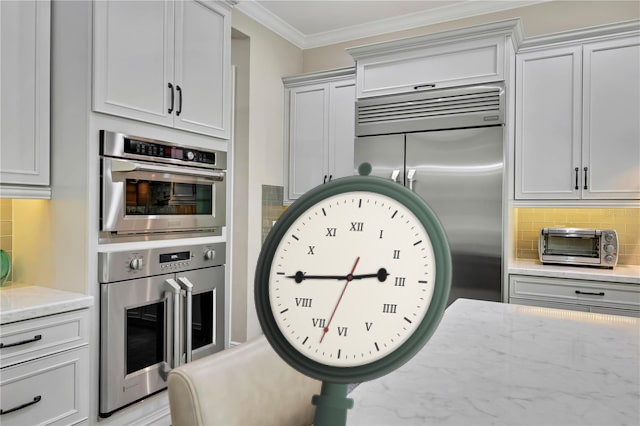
2:44:33
